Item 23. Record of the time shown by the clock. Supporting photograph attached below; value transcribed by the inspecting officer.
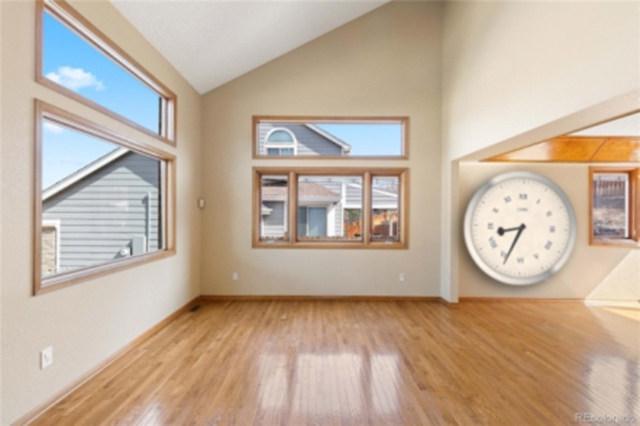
8:34
